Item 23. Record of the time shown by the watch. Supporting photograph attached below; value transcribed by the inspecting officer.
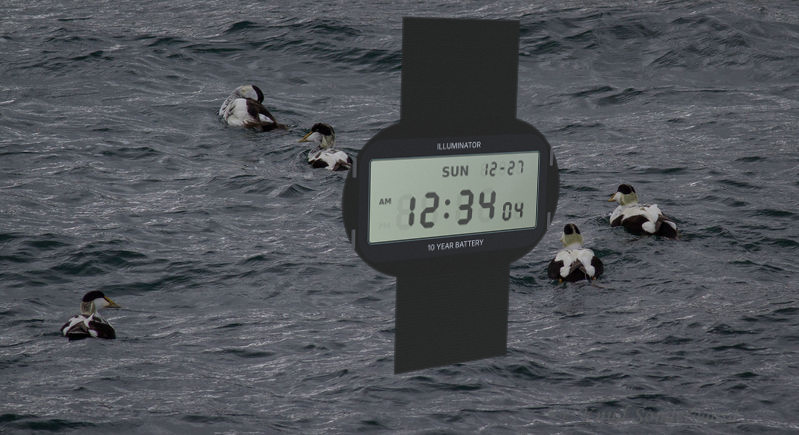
12:34:04
